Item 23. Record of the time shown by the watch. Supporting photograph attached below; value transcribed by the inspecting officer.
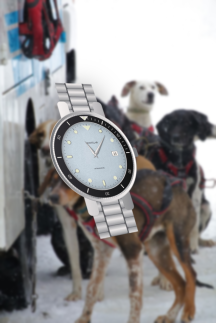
11:07
